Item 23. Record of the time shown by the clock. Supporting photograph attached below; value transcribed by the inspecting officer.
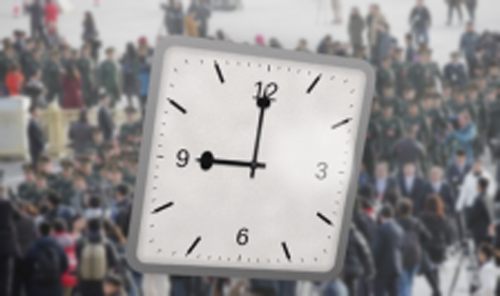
9:00
